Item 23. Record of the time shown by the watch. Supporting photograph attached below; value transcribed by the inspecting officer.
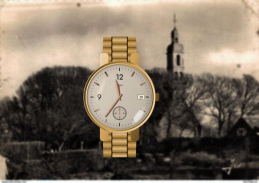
11:36
